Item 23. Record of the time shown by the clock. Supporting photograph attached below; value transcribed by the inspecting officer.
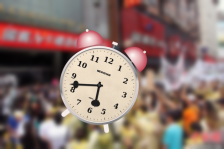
5:42
